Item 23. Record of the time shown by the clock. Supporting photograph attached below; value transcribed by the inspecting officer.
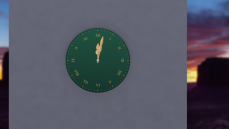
12:02
